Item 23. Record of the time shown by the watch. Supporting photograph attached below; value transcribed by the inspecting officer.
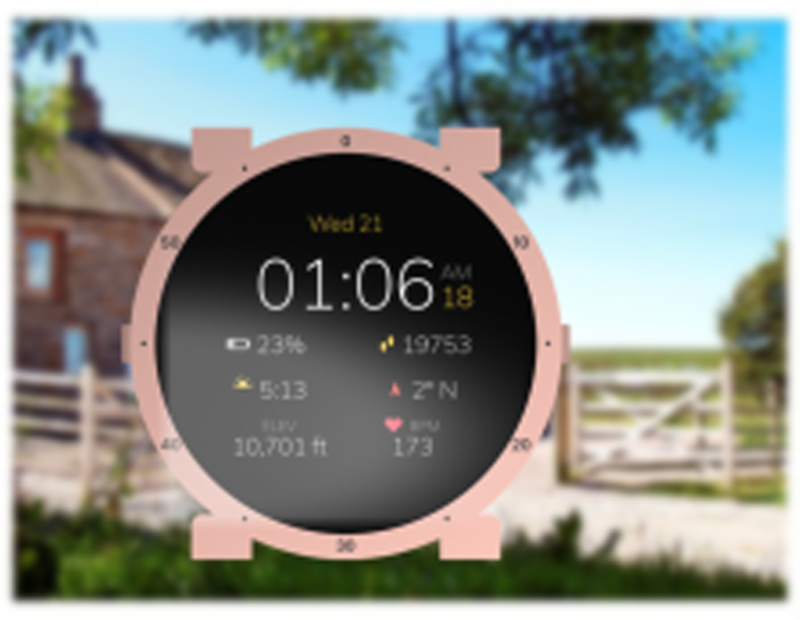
1:06:18
